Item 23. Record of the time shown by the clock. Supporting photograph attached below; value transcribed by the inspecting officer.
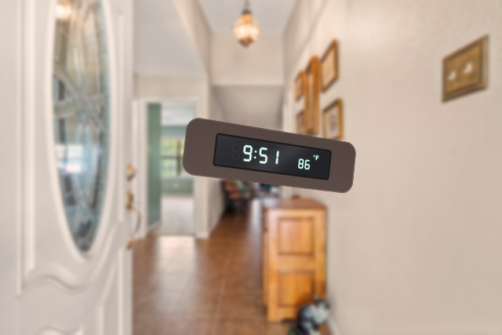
9:51
